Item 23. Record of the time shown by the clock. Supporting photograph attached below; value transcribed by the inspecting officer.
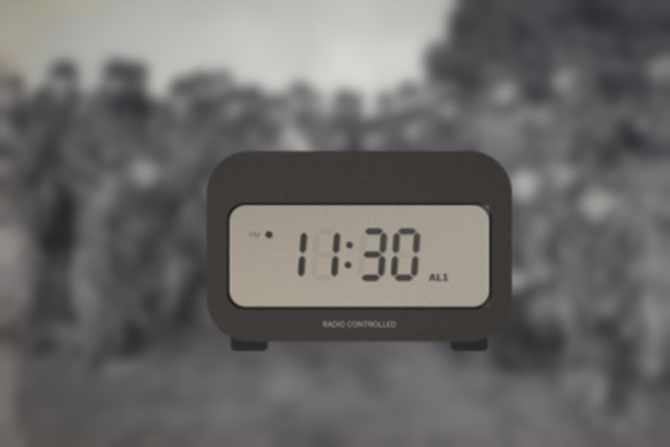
11:30
